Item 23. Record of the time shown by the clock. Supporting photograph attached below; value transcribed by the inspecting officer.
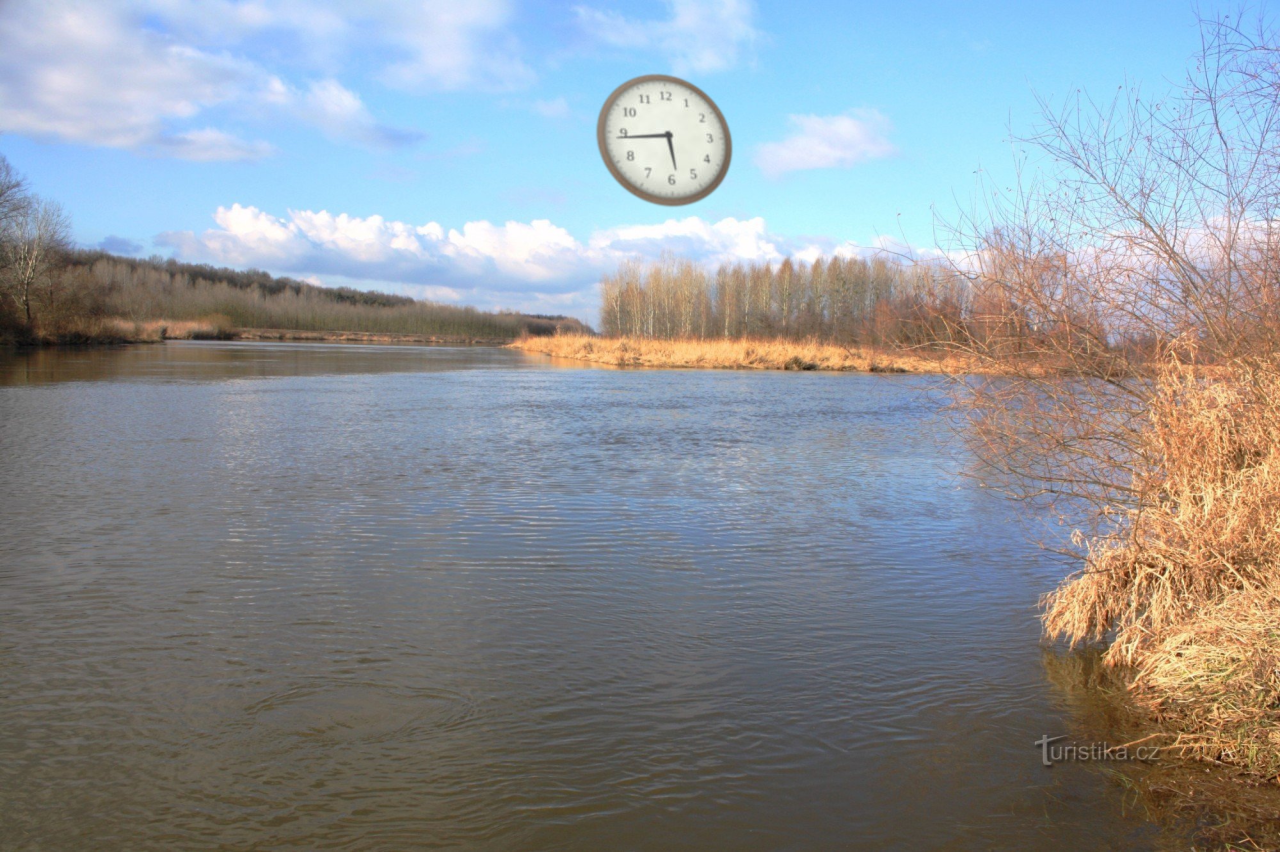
5:44
